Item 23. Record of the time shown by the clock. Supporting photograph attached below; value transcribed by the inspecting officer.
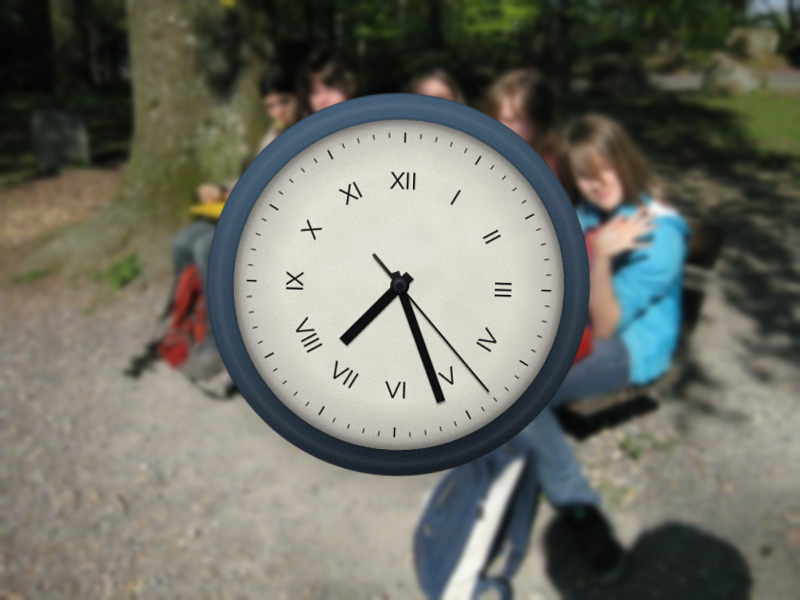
7:26:23
